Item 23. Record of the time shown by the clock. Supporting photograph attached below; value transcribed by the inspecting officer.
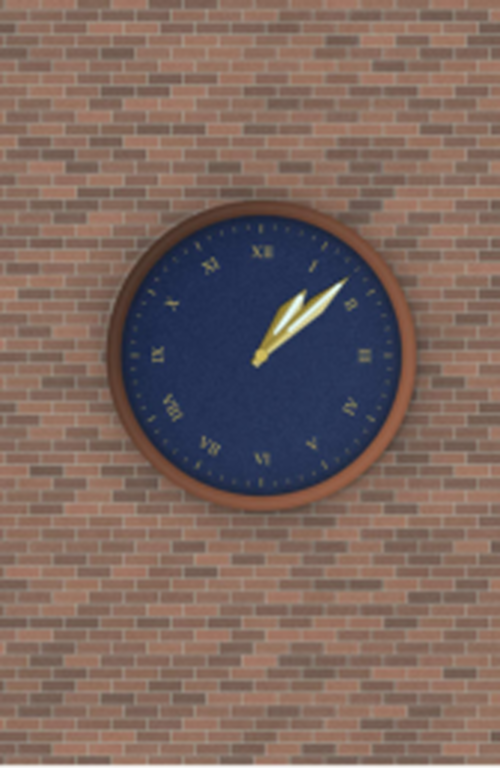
1:08
